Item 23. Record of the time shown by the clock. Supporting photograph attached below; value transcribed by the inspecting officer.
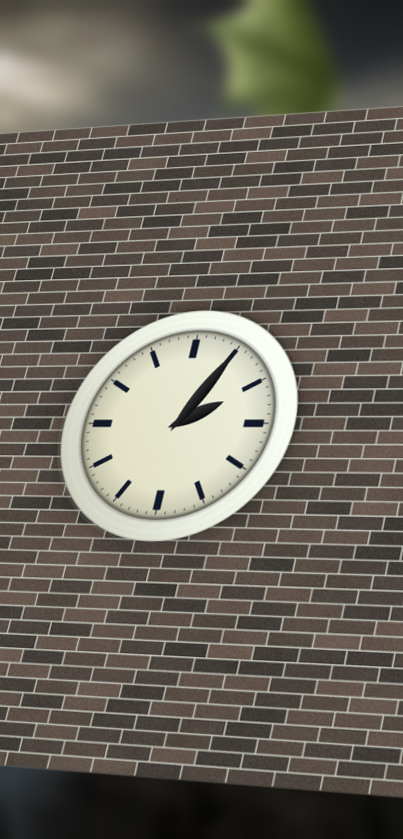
2:05
